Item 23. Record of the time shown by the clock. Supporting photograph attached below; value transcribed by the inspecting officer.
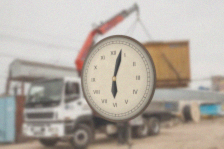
6:03
